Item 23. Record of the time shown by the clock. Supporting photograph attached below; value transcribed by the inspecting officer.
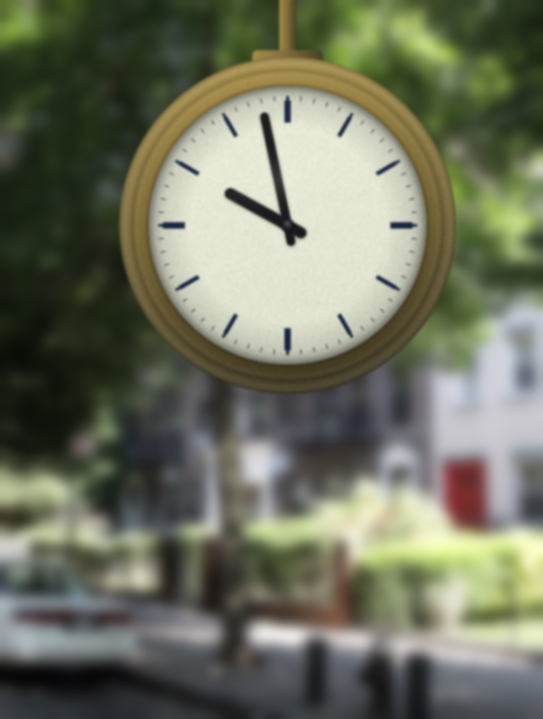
9:58
